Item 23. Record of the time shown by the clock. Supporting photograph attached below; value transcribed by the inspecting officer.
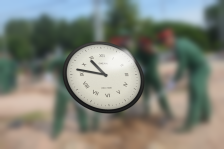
10:47
